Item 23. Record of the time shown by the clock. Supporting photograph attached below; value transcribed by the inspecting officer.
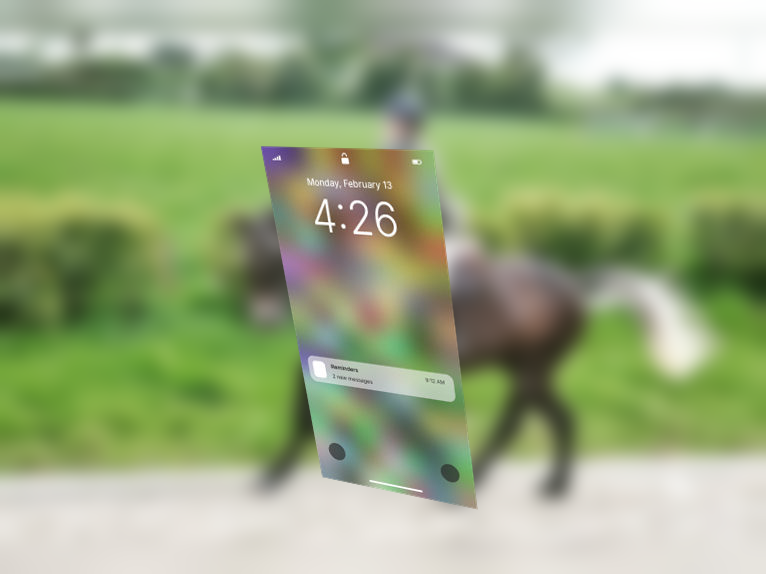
4:26
